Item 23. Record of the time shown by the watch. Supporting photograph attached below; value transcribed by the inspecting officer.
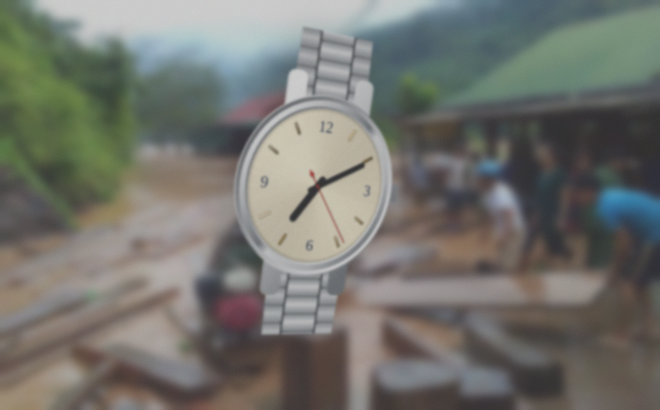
7:10:24
